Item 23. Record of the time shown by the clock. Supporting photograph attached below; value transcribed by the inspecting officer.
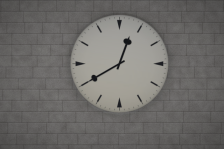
12:40
